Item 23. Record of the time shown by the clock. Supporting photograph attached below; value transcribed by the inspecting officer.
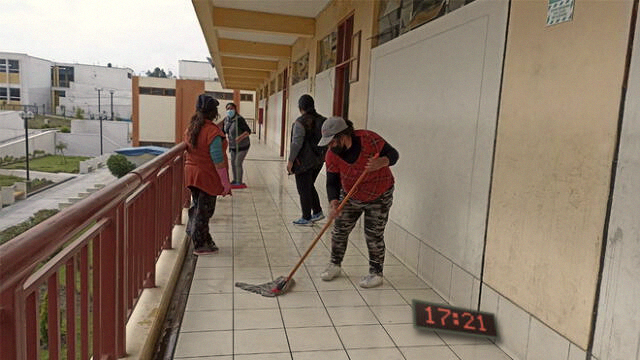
17:21
